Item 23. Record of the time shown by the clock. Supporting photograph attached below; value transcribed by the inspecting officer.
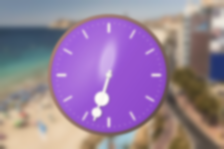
6:33
